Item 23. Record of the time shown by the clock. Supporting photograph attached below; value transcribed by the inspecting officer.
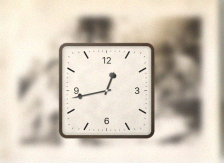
12:43
